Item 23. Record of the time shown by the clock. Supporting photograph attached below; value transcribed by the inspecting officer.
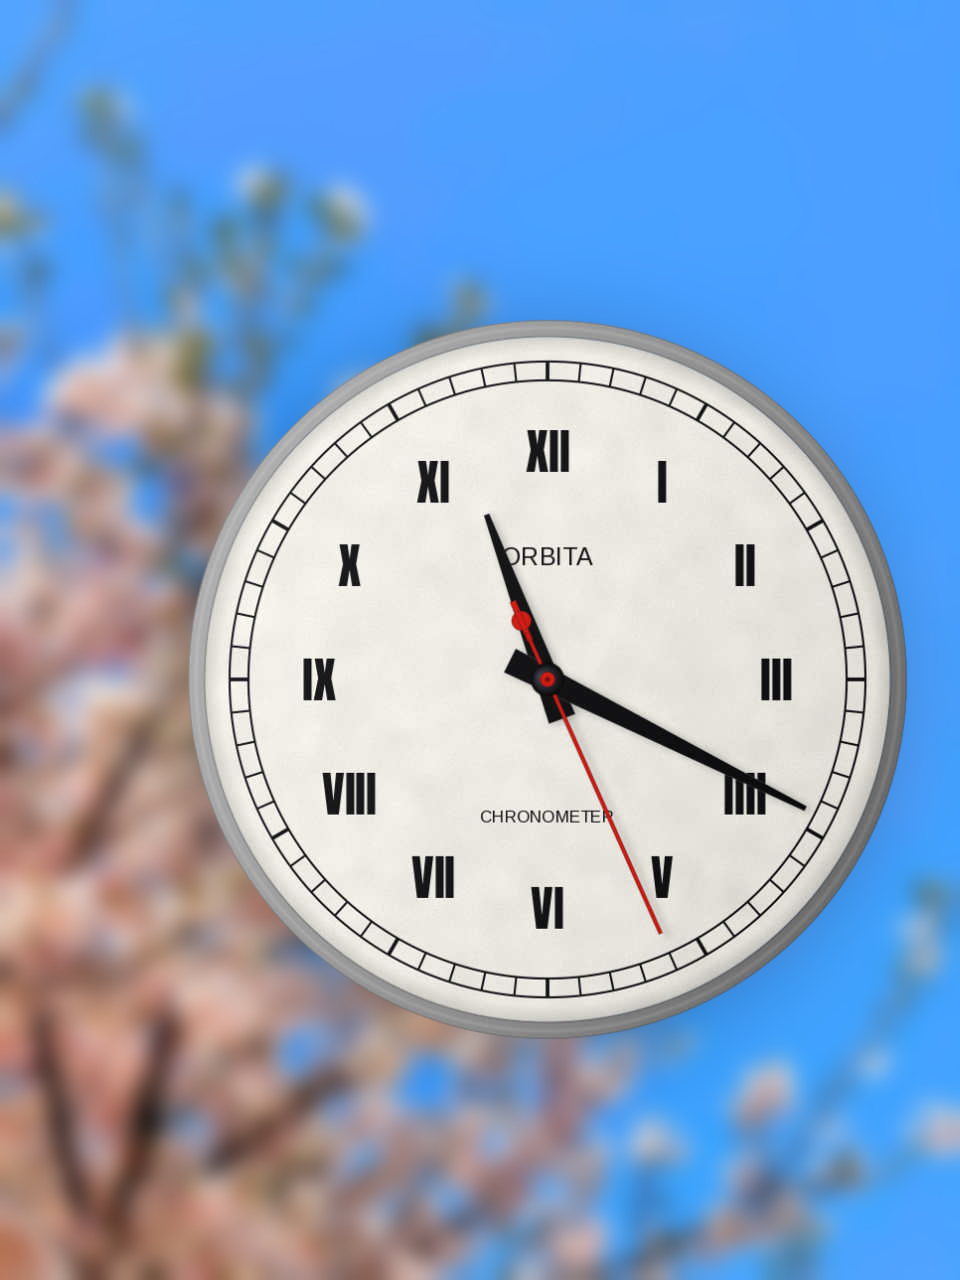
11:19:26
